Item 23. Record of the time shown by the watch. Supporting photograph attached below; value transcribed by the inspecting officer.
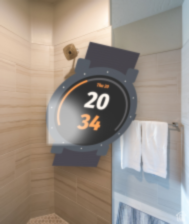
20:34
